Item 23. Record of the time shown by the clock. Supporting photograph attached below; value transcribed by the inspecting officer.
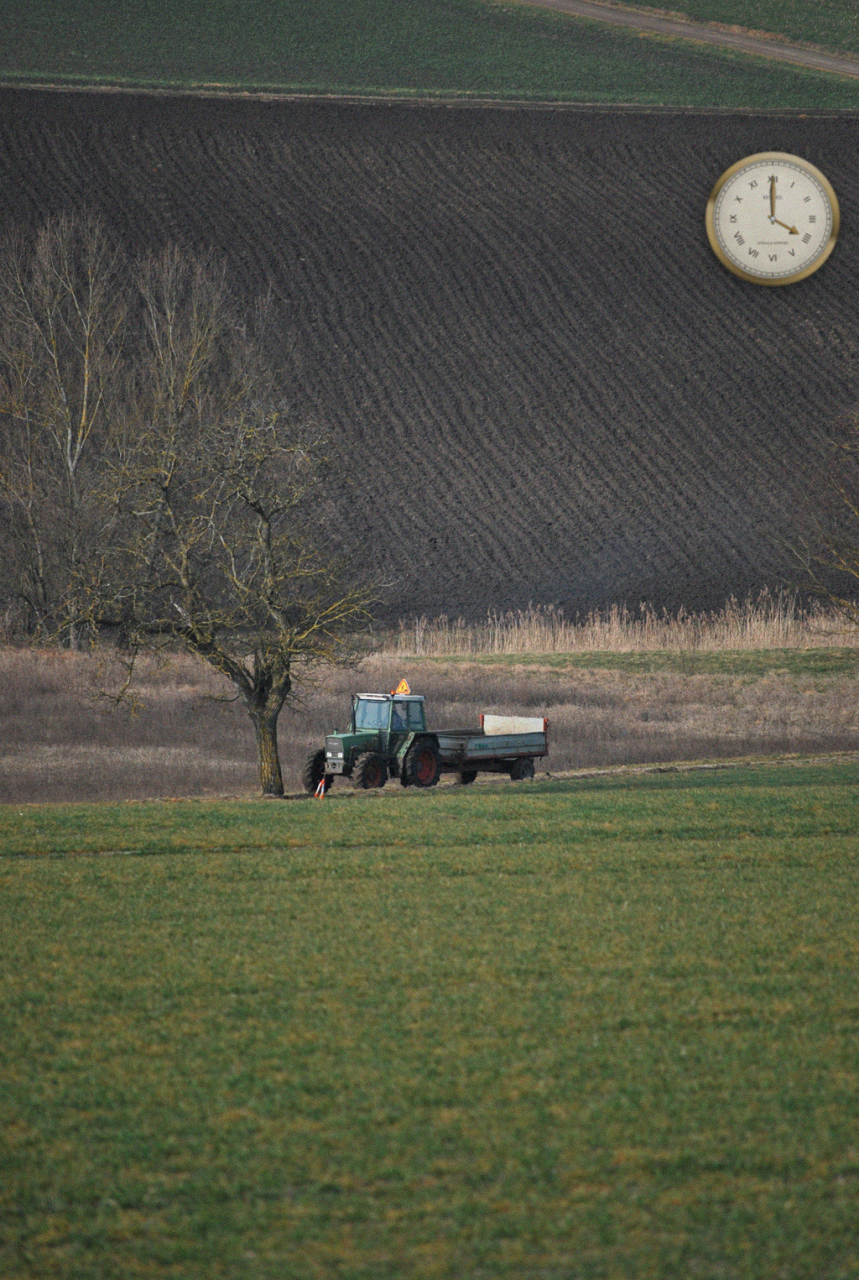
4:00
